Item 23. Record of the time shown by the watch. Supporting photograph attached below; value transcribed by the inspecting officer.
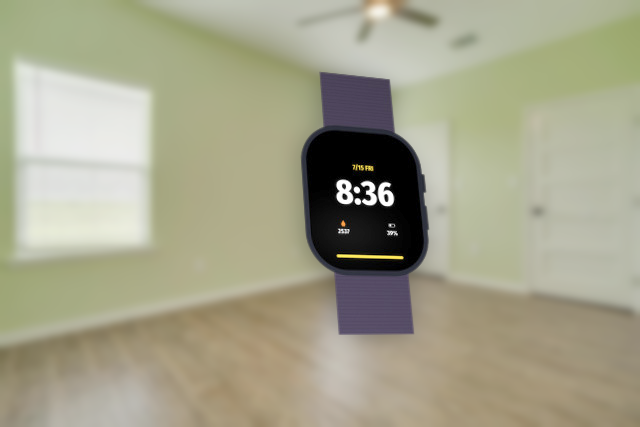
8:36
